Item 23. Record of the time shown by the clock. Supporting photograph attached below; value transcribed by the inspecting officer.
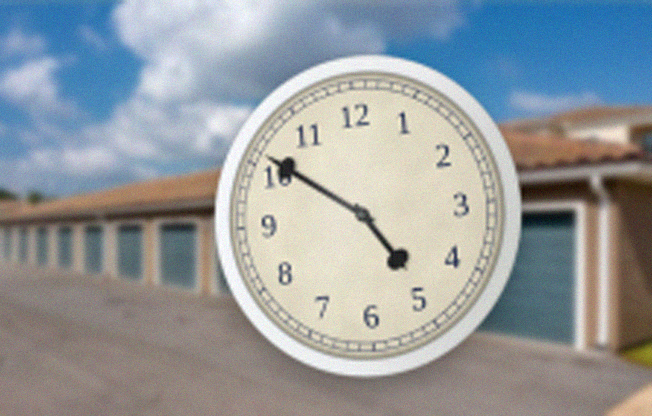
4:51
